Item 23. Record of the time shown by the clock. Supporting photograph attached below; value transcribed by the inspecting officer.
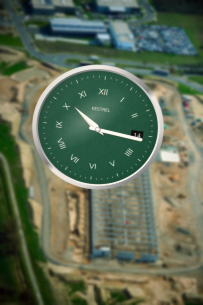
10:16
